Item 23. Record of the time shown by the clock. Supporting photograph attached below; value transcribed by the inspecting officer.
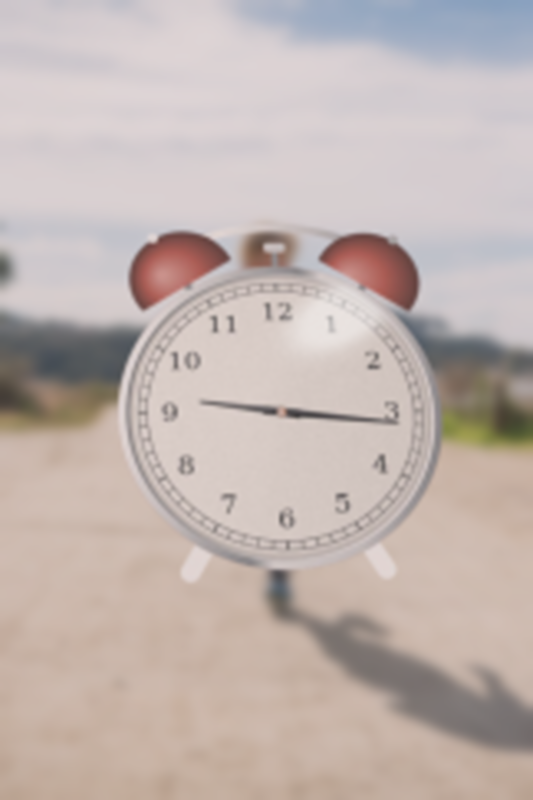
9:16
